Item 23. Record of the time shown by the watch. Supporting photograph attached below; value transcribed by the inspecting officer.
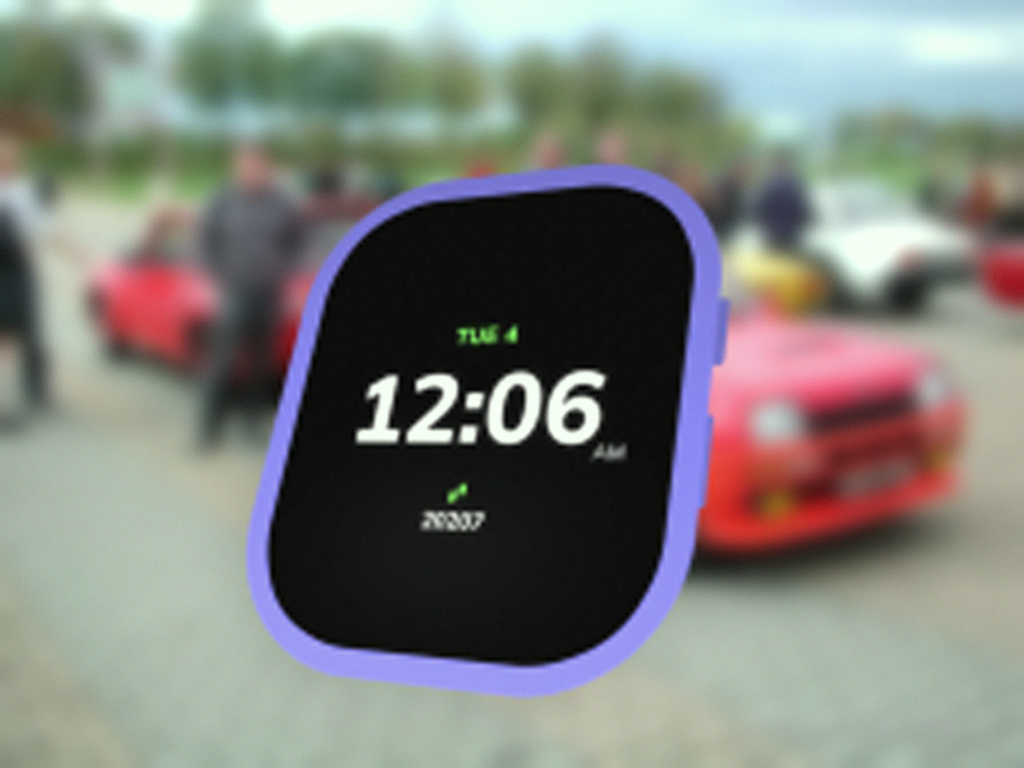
12:06
